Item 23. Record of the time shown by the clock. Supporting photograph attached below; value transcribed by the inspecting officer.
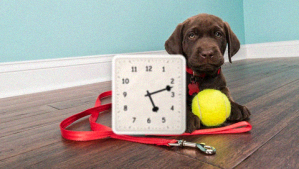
5:12
